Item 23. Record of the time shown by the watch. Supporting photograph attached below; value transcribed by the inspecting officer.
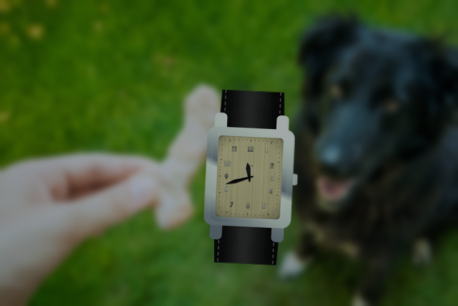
11:42
